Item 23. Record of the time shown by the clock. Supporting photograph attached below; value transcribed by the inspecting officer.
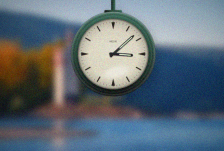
3:08
